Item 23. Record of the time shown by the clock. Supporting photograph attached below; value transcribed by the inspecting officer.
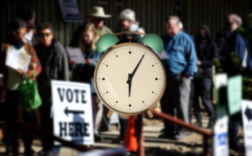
6:05
